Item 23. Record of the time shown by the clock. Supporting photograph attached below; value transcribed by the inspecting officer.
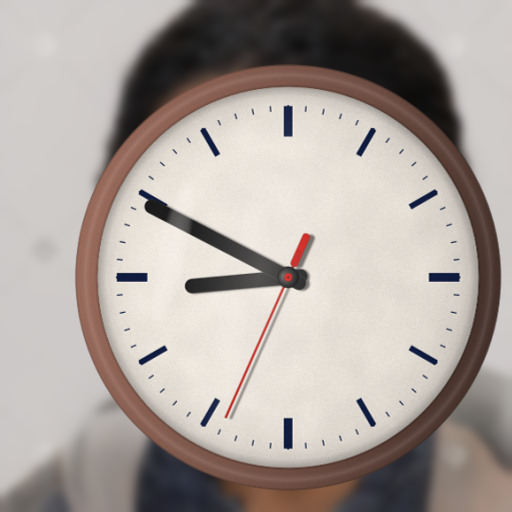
8:49:34
